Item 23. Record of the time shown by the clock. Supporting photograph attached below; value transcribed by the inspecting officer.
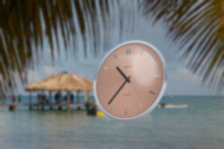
10:37
